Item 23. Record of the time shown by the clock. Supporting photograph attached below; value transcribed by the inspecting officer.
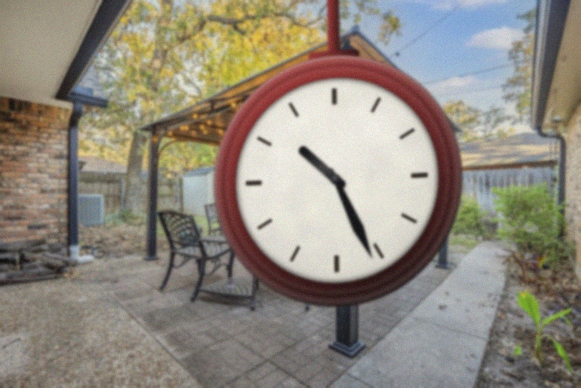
10:26
